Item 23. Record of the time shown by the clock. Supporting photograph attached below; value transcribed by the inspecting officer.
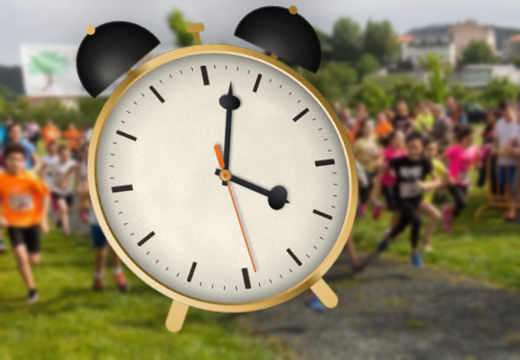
4:02:29
